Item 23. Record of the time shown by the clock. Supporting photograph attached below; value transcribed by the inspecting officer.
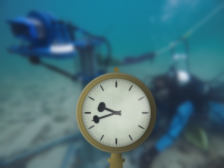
9:42
